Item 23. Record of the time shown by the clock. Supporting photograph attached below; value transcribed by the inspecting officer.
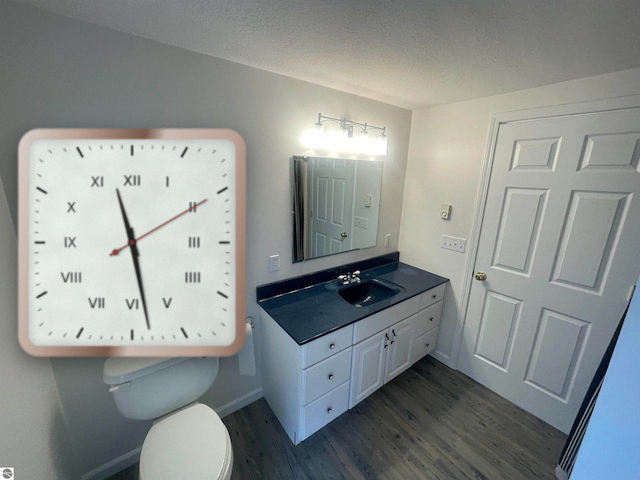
11:28:10
